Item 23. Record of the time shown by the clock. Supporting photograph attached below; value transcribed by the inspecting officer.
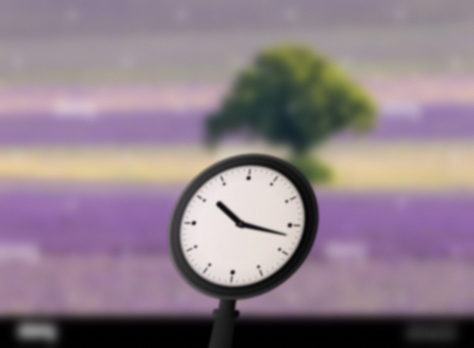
10:17
